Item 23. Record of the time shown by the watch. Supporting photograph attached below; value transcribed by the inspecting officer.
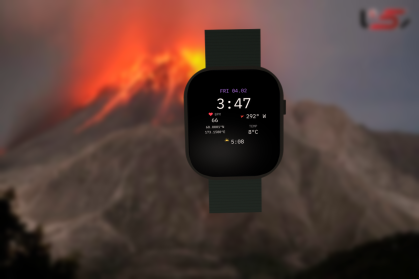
3:47
